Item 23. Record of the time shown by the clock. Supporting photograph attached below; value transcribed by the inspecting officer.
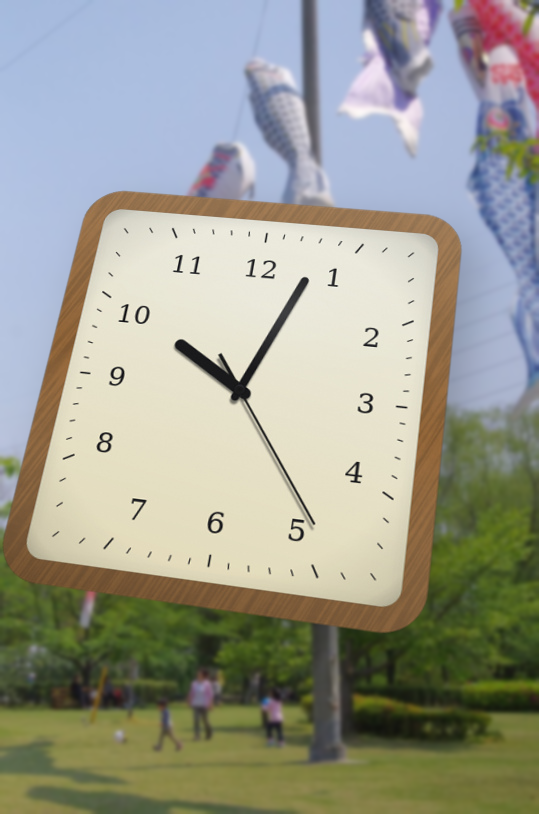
10:03:24
